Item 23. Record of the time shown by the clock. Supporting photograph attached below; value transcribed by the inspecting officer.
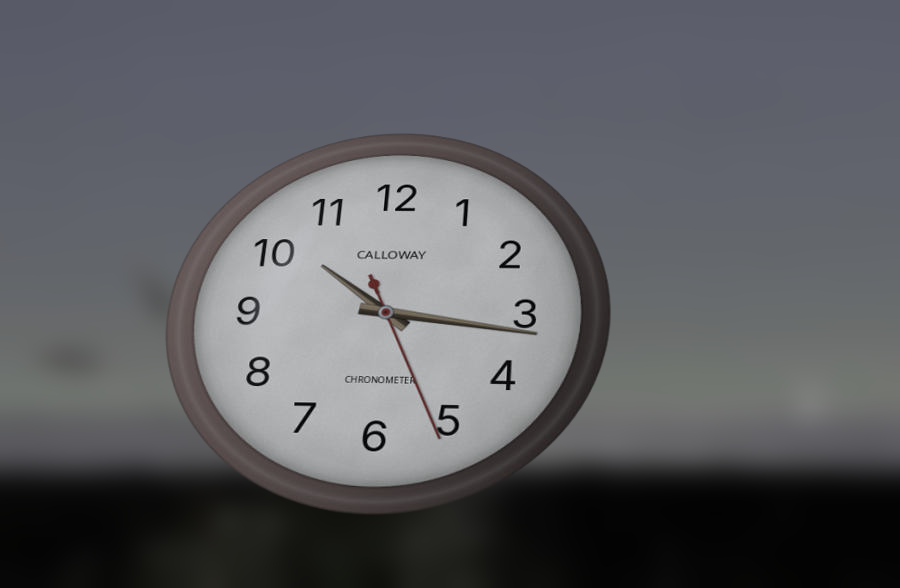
10:16:26
